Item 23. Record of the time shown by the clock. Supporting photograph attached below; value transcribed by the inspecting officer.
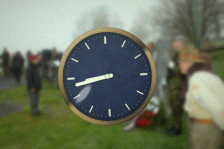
8:43
